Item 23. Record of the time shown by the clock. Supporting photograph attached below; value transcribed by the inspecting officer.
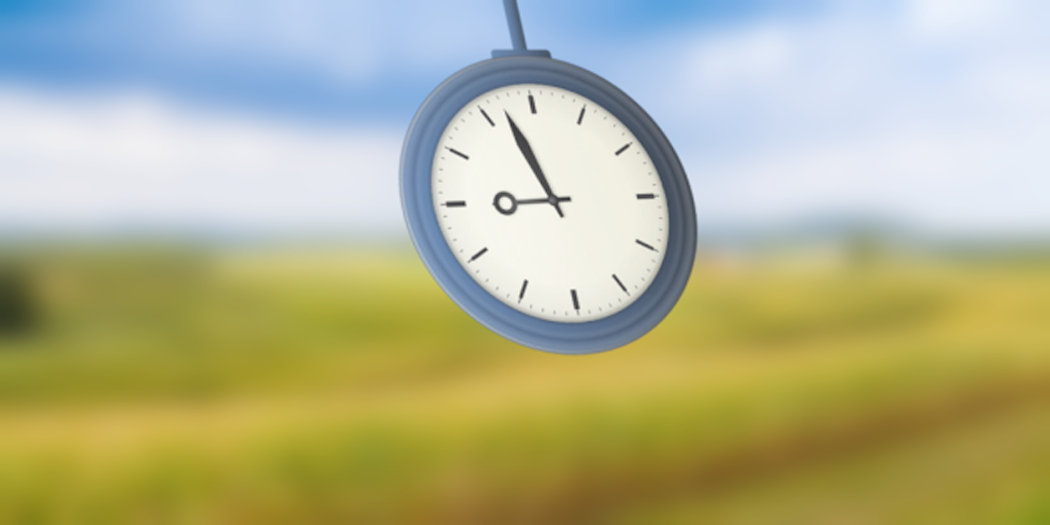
8:57
